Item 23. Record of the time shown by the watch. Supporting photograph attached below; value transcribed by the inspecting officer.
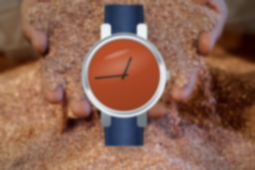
12:44
